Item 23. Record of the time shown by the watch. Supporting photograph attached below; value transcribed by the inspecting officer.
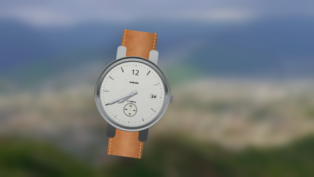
7:40
